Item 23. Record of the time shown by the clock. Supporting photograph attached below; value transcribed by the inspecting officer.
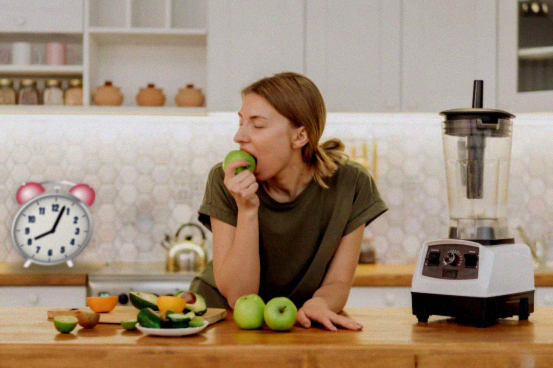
8:03
